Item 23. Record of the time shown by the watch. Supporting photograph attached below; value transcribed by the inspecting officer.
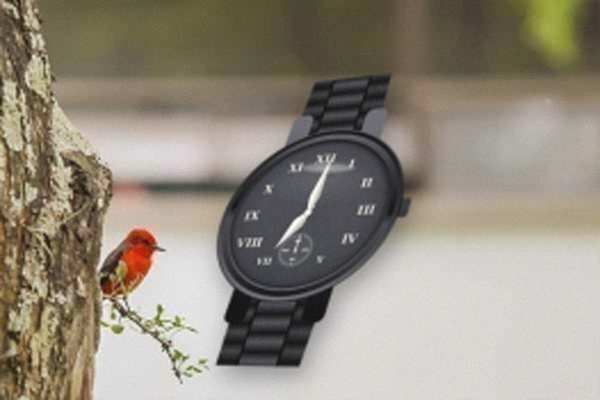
7:01
